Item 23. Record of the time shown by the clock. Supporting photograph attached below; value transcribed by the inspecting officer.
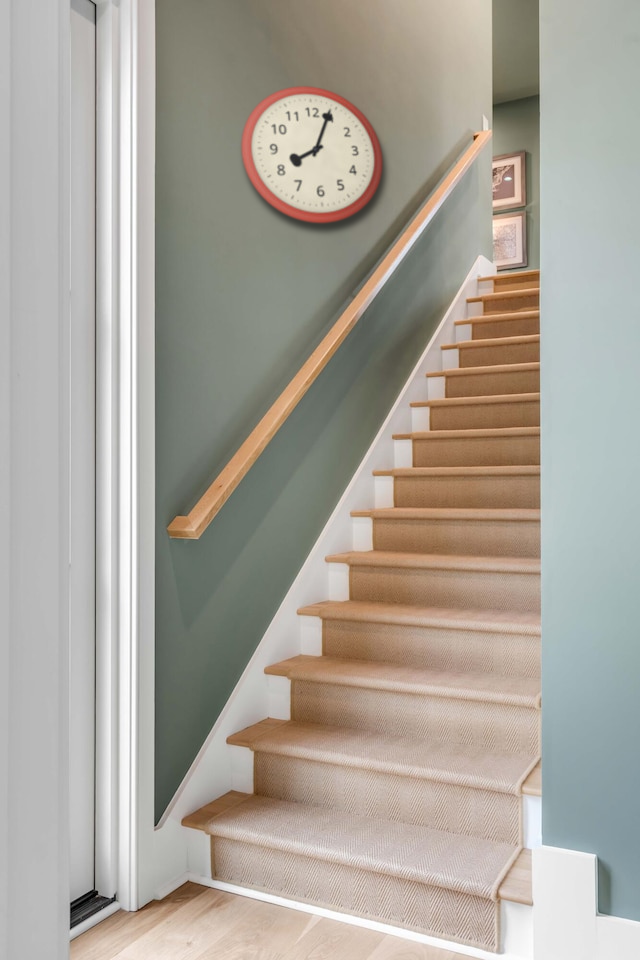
8:04
